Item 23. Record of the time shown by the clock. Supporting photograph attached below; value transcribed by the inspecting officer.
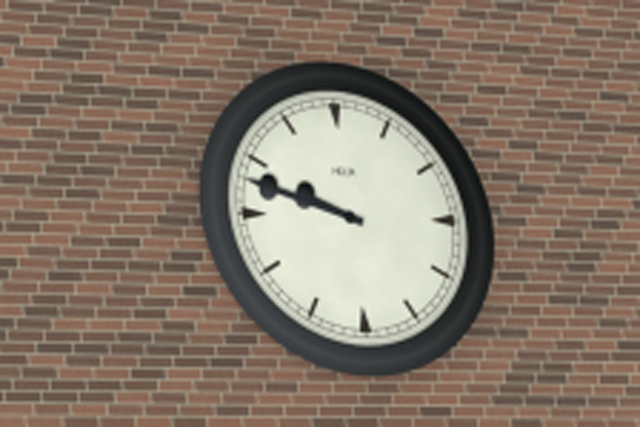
9:48
